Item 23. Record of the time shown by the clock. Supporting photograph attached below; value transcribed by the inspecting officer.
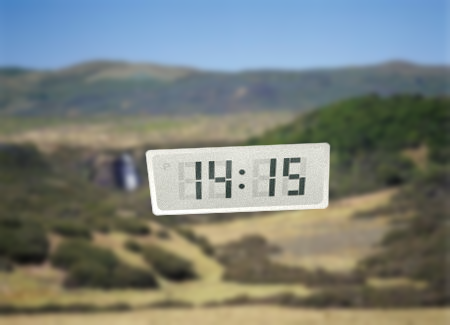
14:15
